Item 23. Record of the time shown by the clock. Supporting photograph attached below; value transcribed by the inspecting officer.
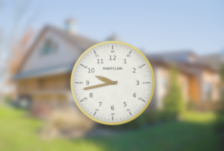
9:43
